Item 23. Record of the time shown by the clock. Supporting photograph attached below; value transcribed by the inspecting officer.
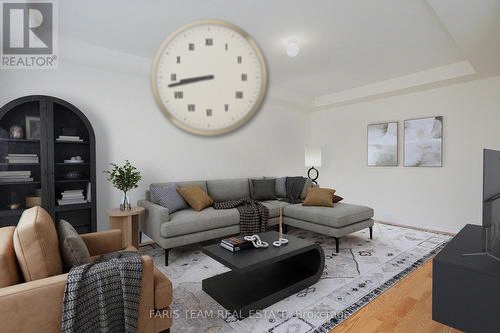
8:43
